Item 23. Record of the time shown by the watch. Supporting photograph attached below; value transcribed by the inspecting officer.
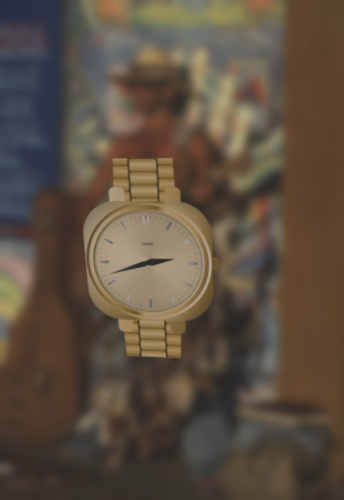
2:42
